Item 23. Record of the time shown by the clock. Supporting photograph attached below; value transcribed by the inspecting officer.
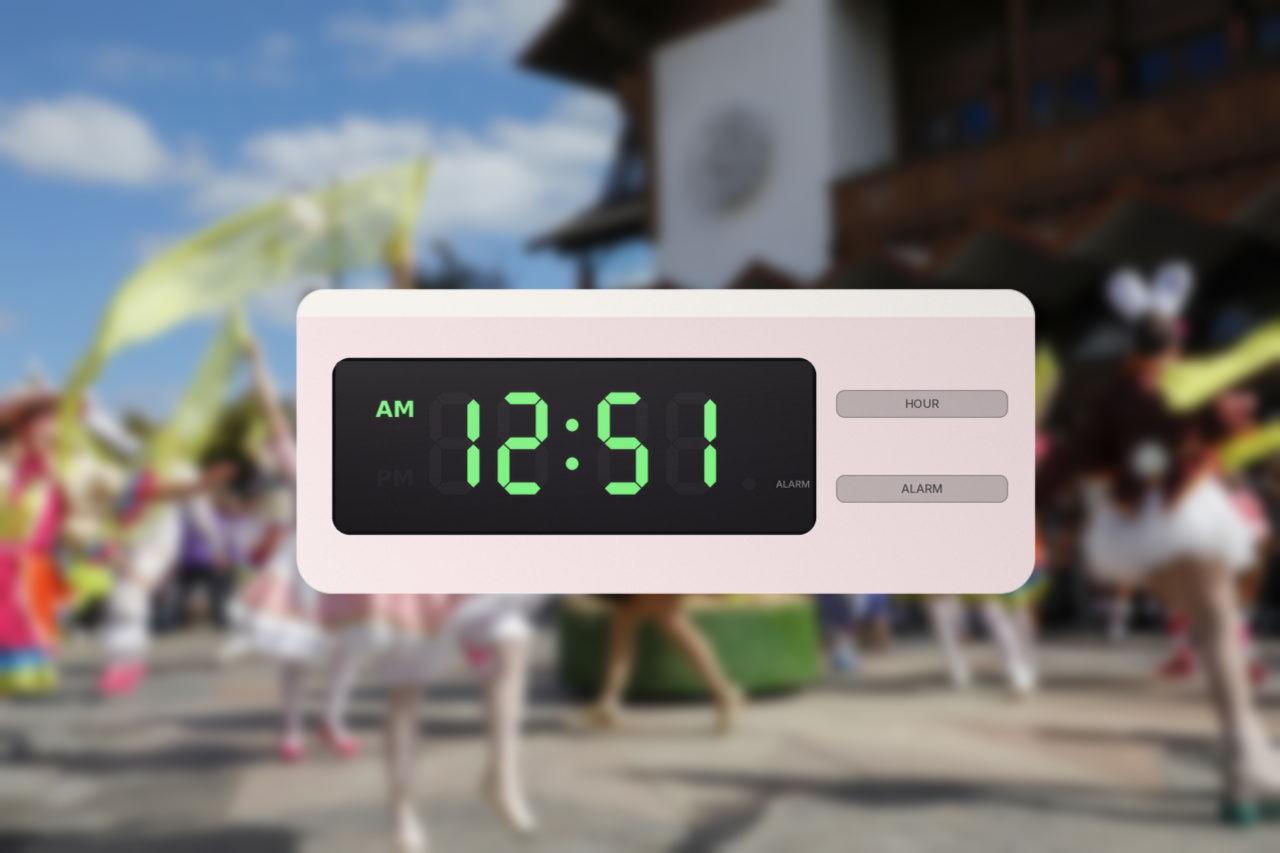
12:51
